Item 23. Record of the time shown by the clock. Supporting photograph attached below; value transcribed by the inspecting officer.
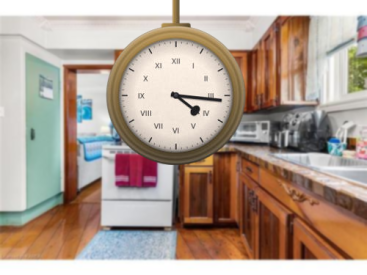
4:16
